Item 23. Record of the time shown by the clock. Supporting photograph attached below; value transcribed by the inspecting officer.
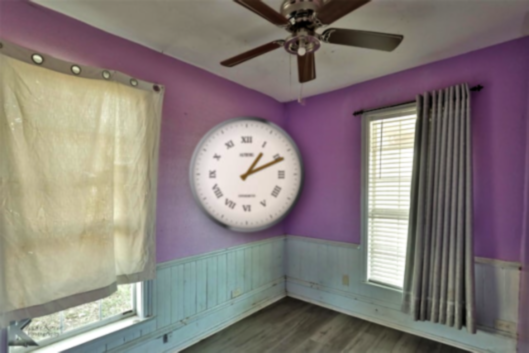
1:11
